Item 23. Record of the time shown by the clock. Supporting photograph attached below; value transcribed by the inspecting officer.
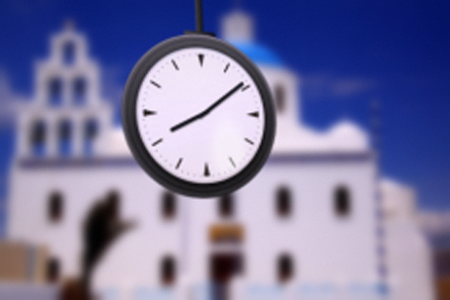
8:09
